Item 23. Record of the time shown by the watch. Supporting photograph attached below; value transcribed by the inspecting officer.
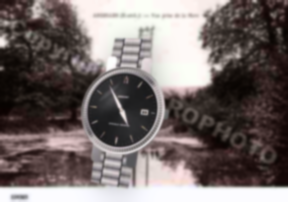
4:54
